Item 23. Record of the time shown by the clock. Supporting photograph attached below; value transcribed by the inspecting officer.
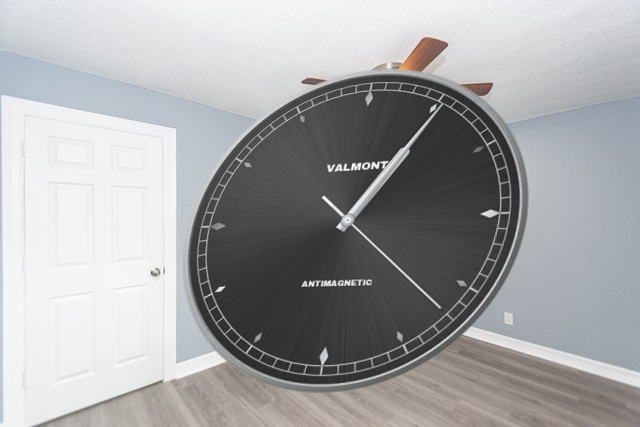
1:05:22
